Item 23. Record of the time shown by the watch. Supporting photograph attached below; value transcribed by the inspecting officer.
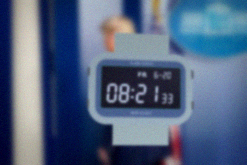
8:21
